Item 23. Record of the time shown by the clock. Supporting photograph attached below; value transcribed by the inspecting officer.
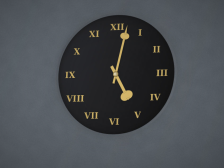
5:02
